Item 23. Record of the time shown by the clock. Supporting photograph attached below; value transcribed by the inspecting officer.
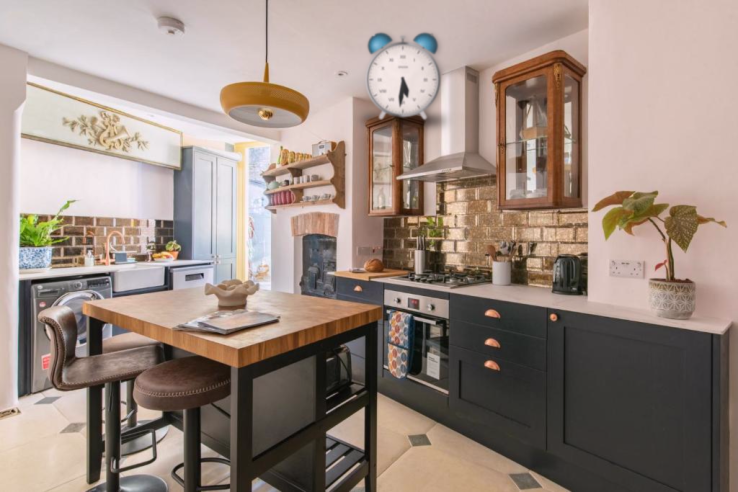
5:31
